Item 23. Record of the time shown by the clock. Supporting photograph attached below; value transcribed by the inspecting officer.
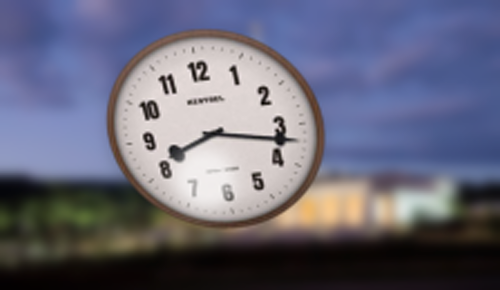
8:17
